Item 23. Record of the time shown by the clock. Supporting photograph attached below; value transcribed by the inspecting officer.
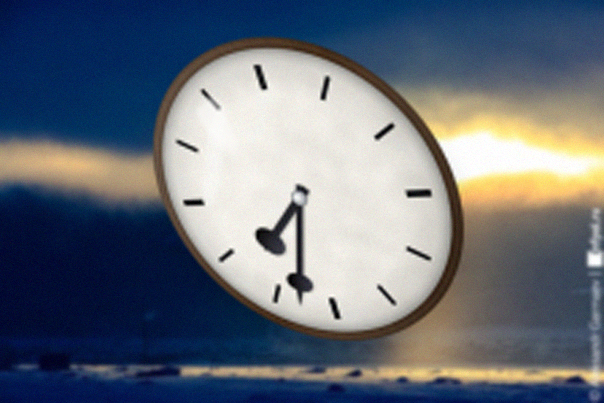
7:33
